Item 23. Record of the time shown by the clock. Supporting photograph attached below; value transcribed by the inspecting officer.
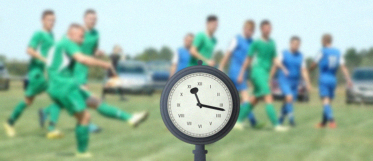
11:17
